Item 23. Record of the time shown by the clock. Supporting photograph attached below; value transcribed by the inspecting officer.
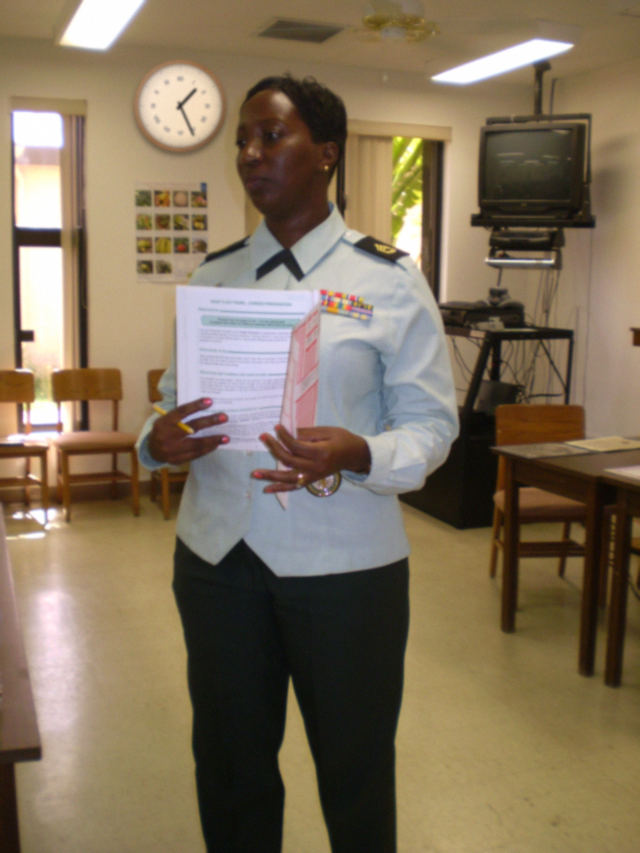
1:26
